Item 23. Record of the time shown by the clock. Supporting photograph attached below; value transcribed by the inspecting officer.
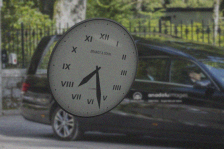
7:27
